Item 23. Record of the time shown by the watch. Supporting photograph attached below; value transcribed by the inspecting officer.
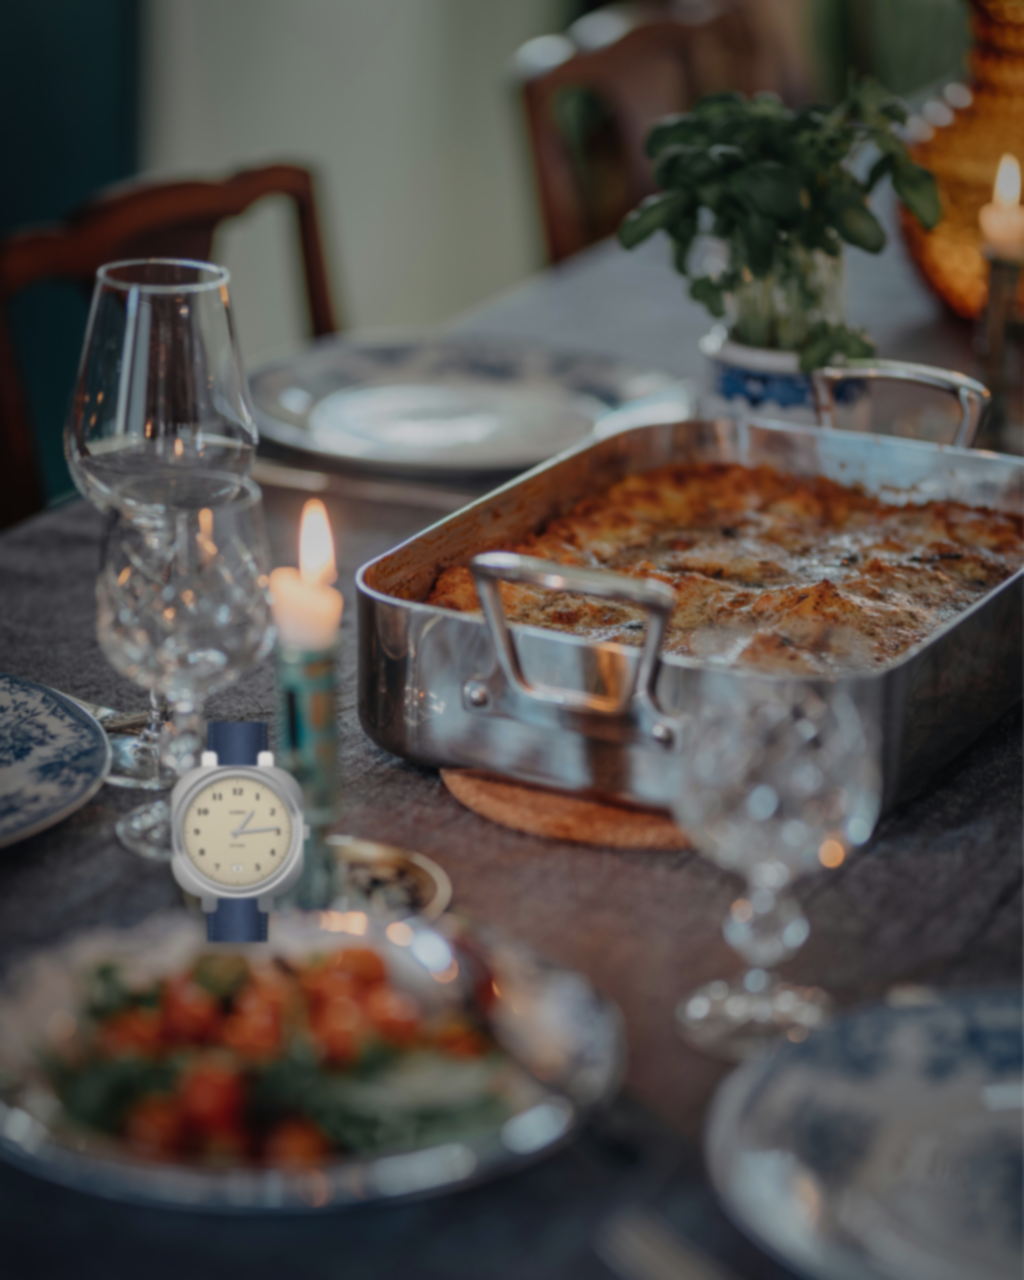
1:14
